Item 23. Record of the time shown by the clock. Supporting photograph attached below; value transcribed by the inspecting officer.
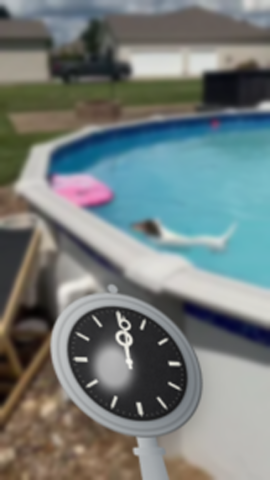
12:01
